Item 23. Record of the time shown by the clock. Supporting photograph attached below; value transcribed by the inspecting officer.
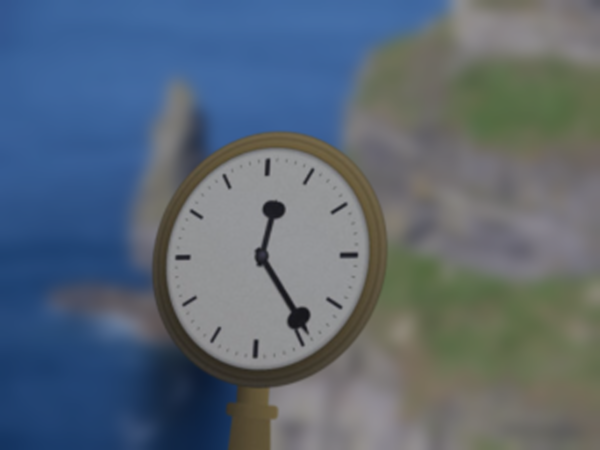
12:24
